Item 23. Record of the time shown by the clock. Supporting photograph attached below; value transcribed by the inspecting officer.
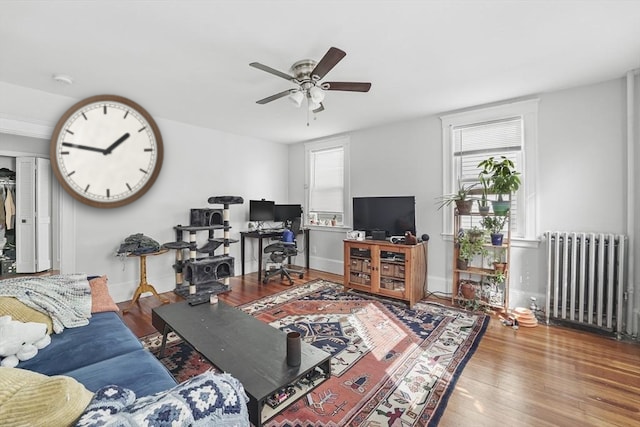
1:47
